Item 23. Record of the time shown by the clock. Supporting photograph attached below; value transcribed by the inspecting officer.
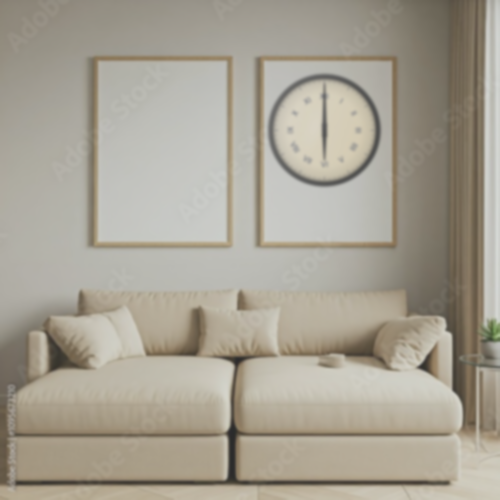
6:00
